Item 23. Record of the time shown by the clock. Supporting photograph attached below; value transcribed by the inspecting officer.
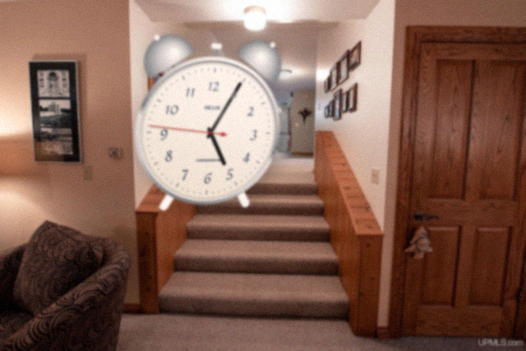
5:04:46
